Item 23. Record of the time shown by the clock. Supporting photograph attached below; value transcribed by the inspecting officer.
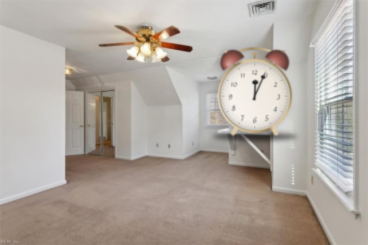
12:04
